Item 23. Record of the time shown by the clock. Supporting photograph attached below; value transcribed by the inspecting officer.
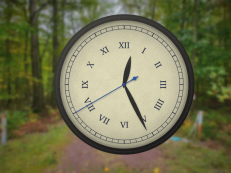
12:25:40
